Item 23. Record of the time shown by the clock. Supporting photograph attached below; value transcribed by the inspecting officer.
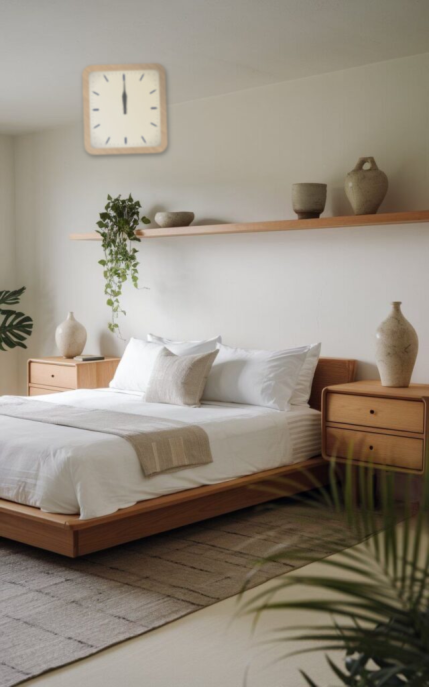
12:00
